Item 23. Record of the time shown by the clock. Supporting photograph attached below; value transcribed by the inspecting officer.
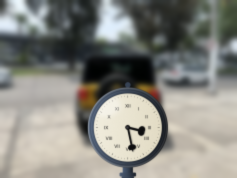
3:28
